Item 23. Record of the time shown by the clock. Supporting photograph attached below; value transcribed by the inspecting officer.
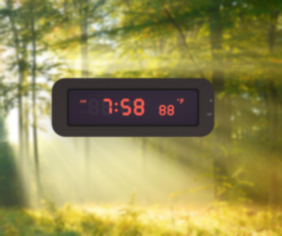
7:58
